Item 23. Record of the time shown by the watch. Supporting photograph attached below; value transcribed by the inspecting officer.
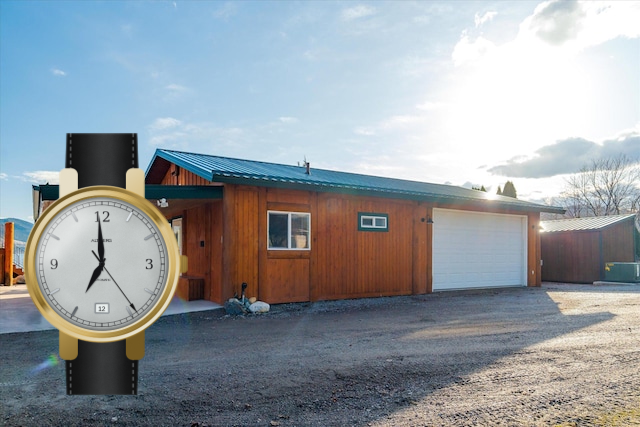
6:59:24
